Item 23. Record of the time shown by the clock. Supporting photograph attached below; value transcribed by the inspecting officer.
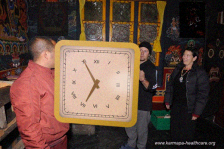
6:55
